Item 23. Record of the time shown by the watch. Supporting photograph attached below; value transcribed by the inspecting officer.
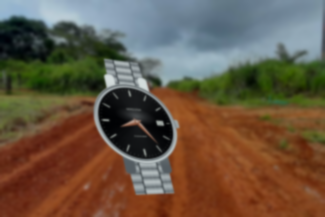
8:24
